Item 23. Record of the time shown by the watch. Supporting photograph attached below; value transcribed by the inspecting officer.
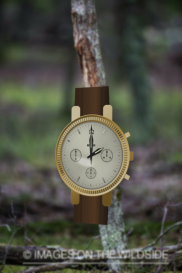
2:00
